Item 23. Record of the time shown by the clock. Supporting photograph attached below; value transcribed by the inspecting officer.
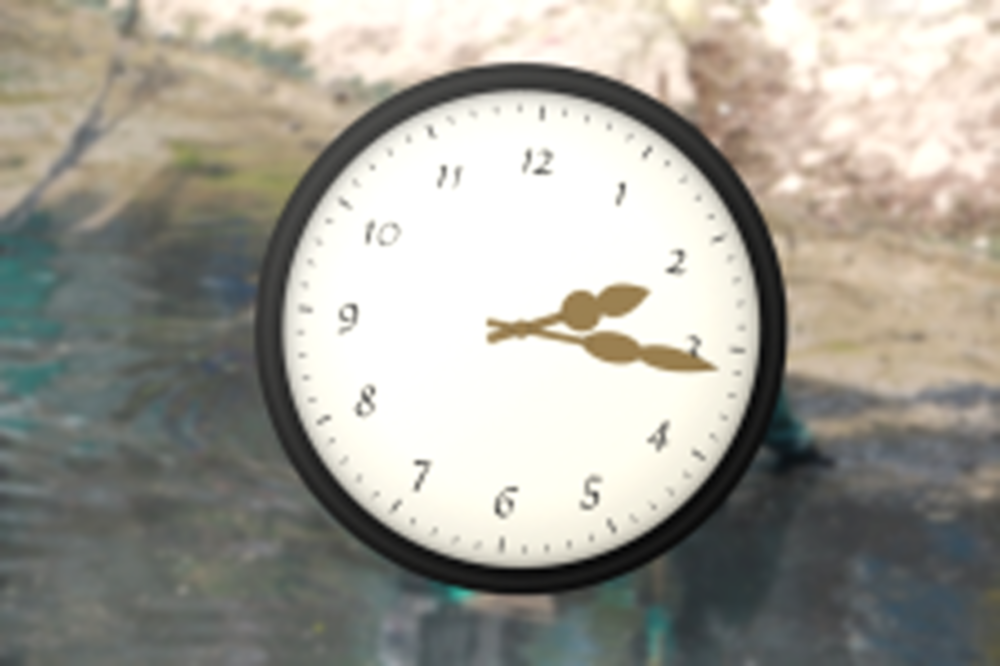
2:16
